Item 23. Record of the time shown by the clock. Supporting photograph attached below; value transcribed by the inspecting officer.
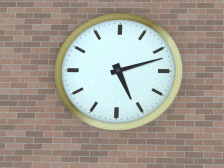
5:12
